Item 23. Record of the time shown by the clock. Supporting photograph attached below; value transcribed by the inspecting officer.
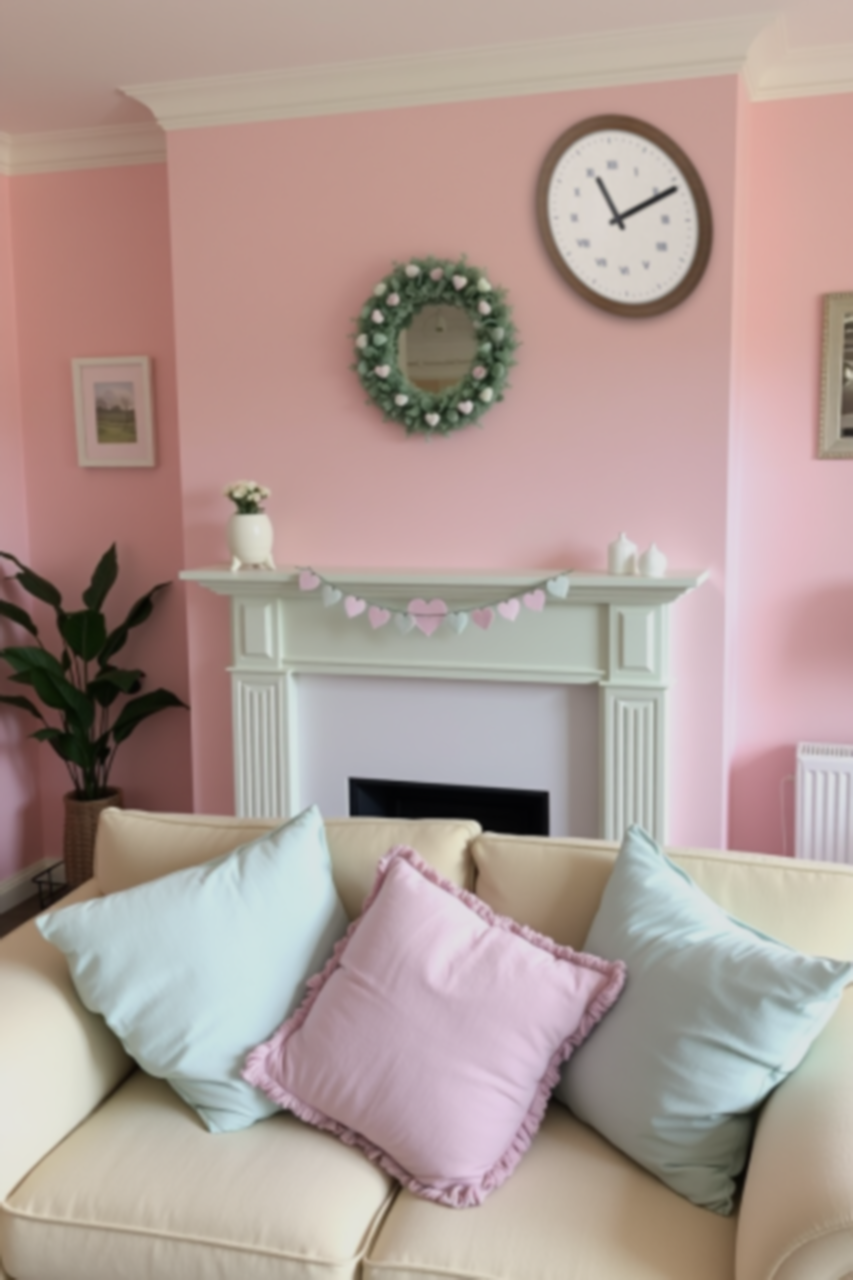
11:11
